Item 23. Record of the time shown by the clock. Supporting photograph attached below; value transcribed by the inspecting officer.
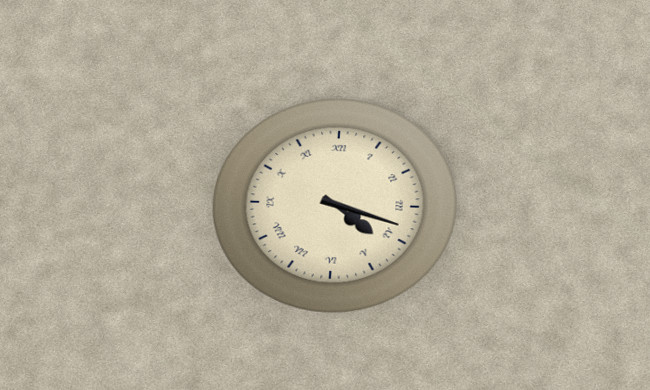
4:18
